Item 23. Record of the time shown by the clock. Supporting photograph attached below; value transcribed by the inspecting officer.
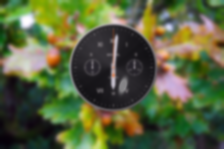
6:01
